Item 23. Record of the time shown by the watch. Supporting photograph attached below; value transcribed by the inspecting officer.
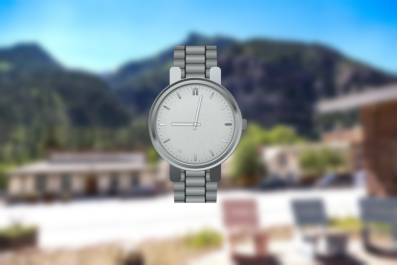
9:02
